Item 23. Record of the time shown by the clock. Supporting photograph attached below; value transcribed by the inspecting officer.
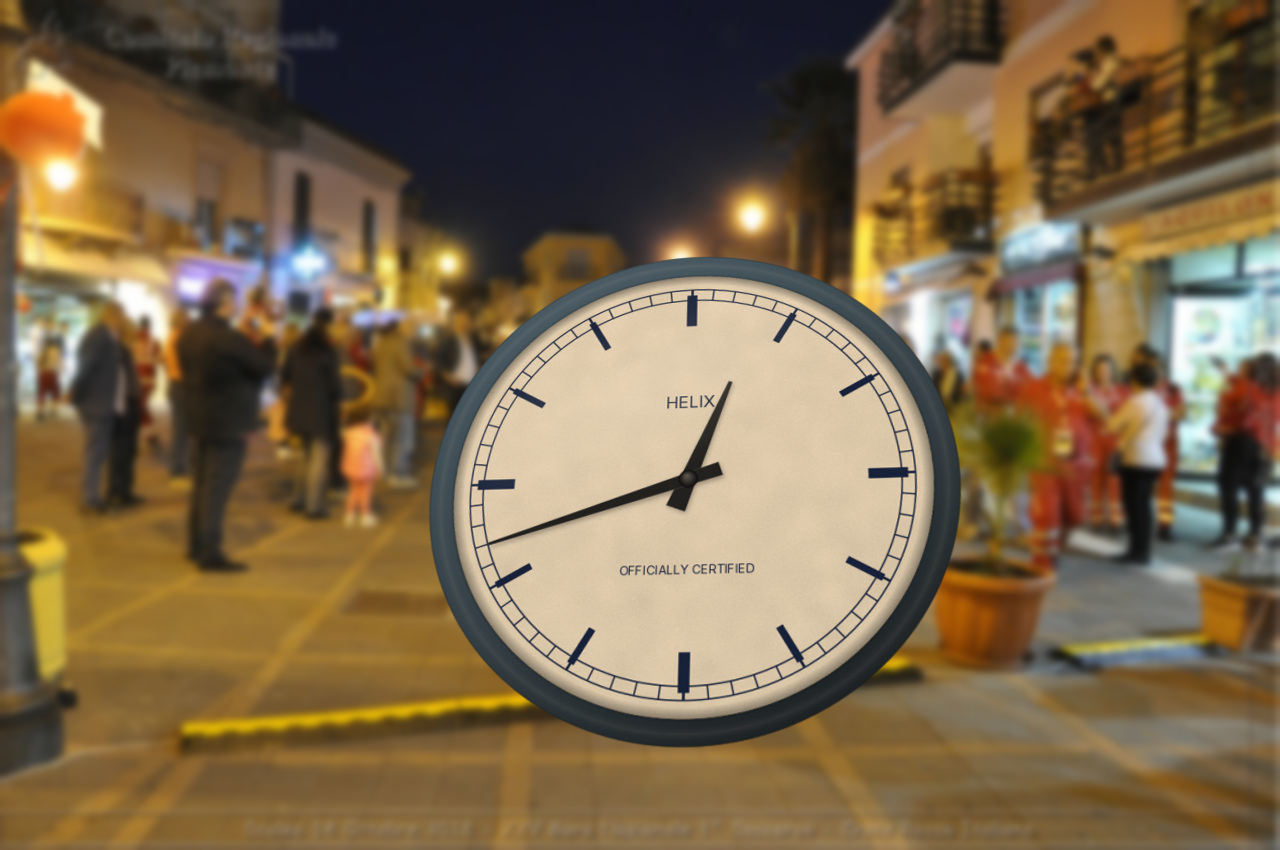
12:42
